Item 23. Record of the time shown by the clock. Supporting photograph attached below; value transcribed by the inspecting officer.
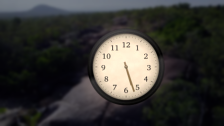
5:27
